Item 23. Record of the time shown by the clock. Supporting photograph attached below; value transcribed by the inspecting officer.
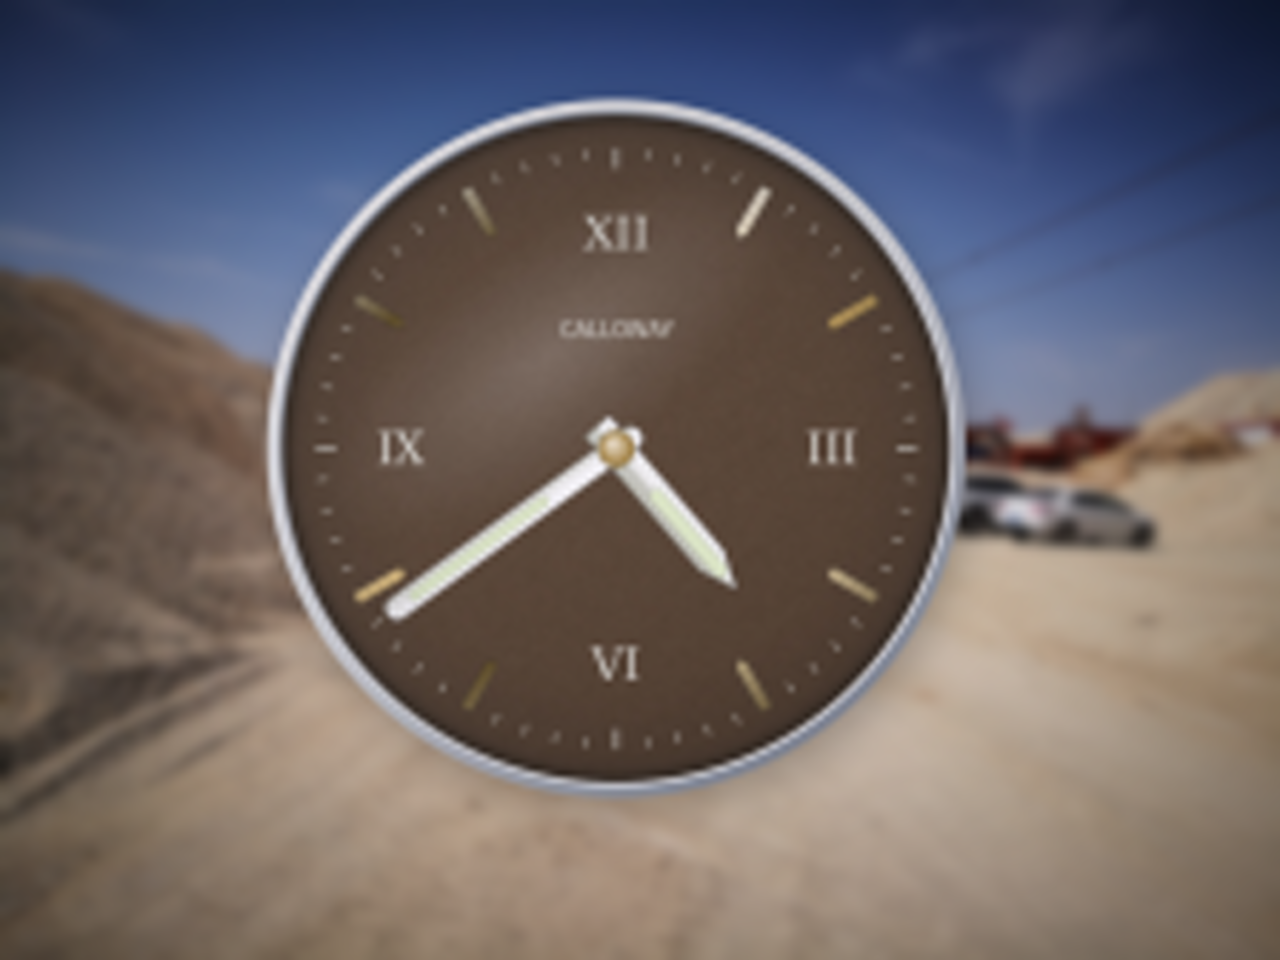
4:39
